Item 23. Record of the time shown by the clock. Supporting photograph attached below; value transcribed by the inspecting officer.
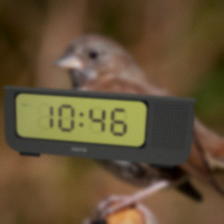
10:46
